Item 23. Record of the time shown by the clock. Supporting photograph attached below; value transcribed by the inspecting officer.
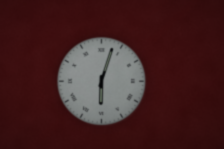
6:03
